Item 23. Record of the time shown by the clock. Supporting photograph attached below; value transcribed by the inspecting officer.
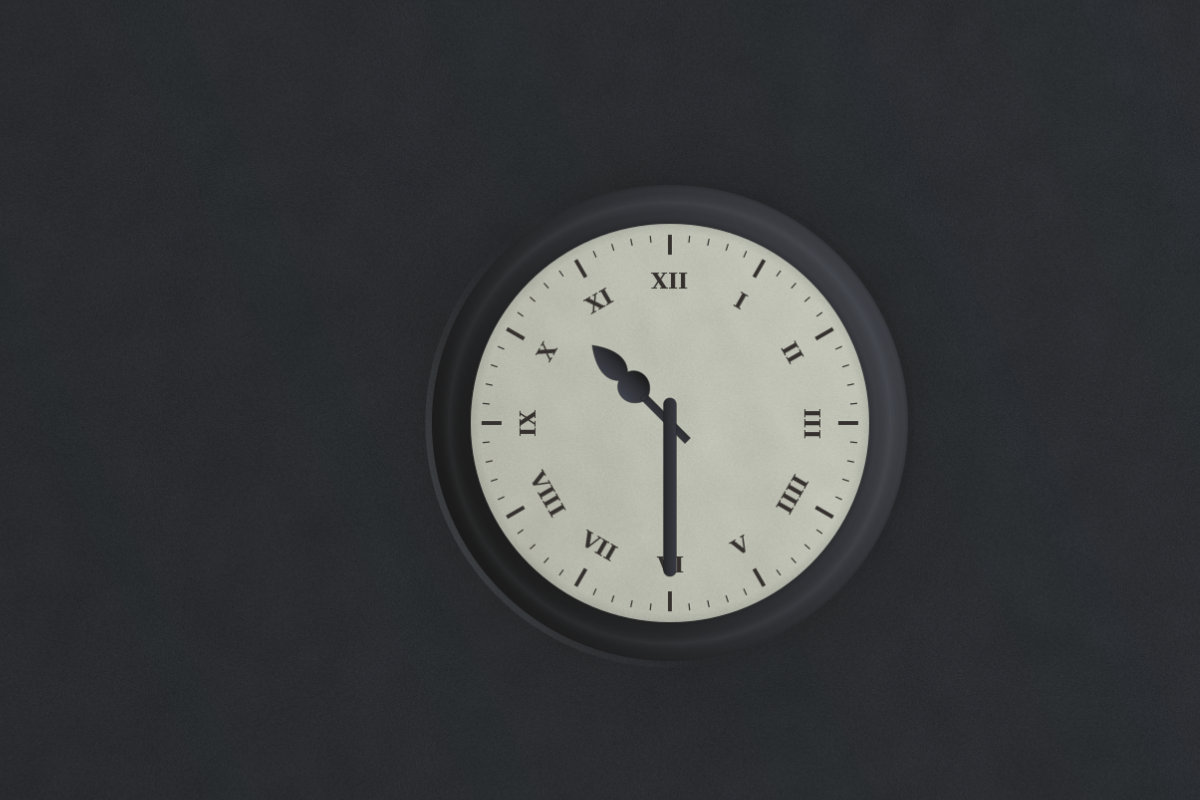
10:30
